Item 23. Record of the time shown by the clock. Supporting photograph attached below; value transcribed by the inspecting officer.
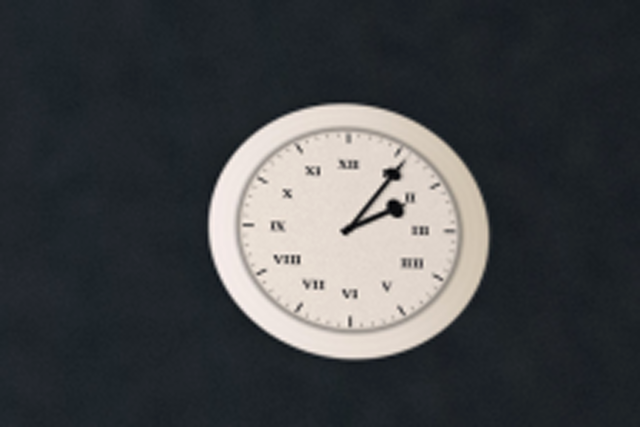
2:06
